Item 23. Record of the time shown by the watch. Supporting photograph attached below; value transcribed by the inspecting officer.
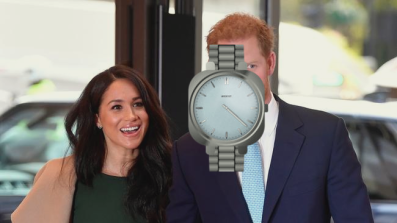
4:22
